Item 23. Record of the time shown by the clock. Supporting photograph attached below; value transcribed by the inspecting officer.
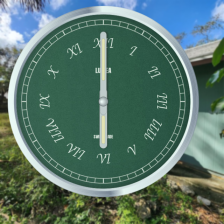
6:00
